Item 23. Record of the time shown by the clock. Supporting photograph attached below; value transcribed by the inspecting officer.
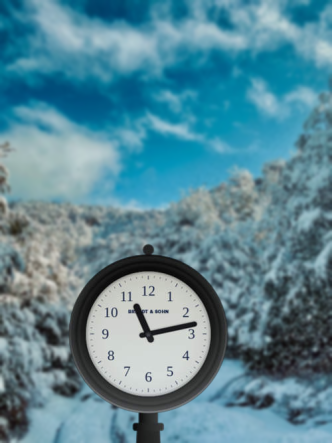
11:13
